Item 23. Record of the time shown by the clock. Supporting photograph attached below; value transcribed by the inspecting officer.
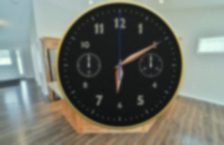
6:10
